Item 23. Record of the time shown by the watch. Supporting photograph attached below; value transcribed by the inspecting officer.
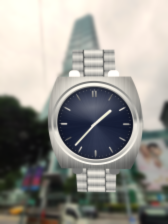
1:37
